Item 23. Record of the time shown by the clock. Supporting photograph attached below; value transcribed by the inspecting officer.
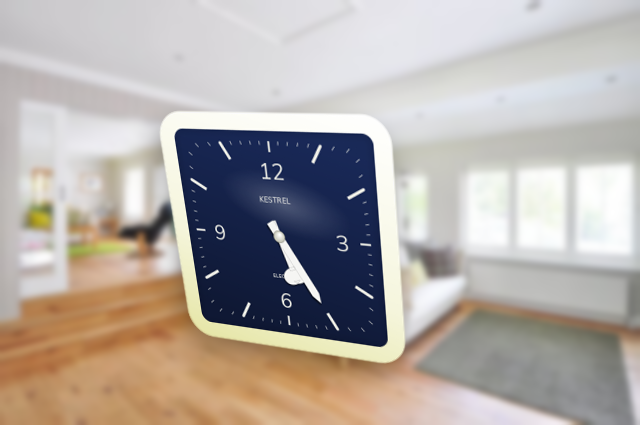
5:25
